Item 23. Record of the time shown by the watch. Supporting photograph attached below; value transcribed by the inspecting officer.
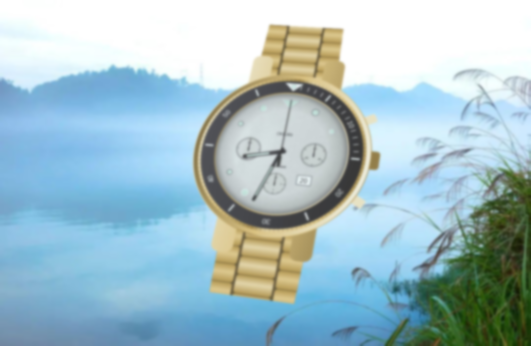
8:33
